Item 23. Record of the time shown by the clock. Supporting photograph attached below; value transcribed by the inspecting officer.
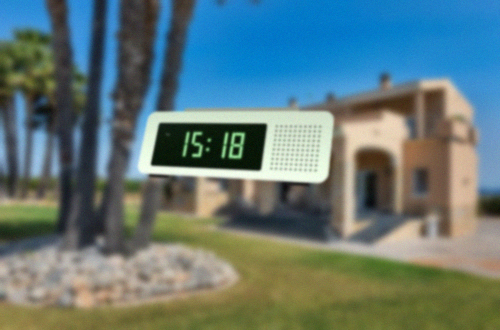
15:18
